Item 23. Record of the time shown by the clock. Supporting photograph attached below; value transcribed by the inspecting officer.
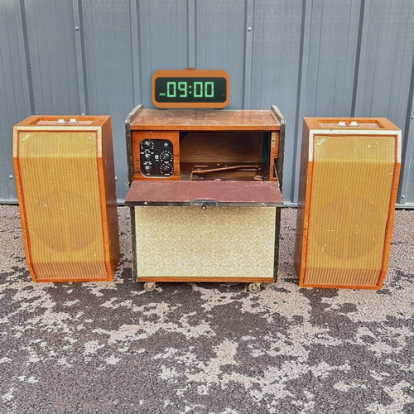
9:00
